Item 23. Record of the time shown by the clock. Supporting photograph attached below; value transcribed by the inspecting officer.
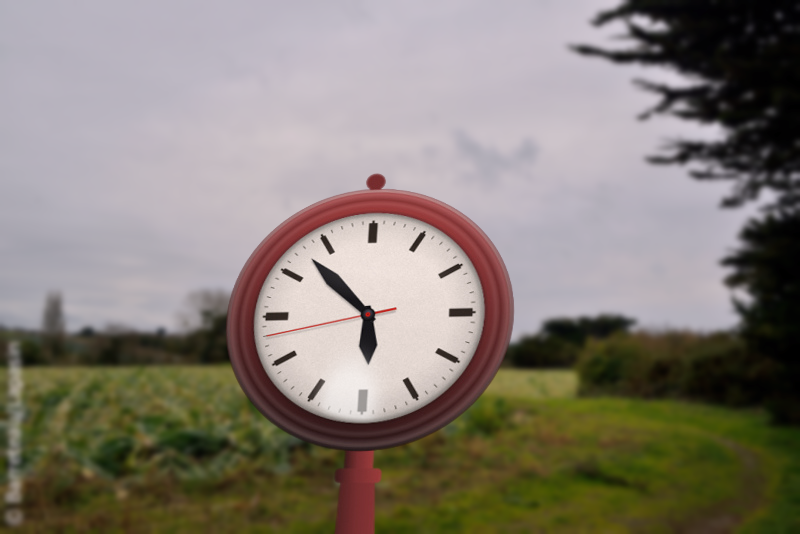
5:52:43
